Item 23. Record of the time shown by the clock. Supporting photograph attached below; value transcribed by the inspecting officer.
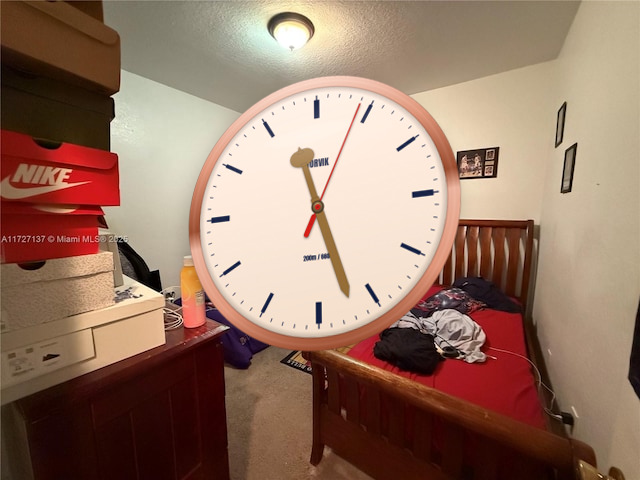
11:27:04
